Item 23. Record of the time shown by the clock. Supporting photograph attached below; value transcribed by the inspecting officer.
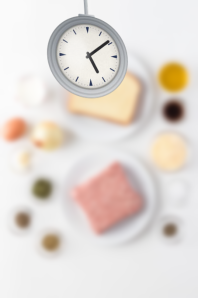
5:09
